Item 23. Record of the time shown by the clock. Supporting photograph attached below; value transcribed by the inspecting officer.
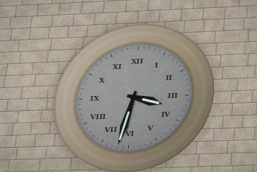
3:32
